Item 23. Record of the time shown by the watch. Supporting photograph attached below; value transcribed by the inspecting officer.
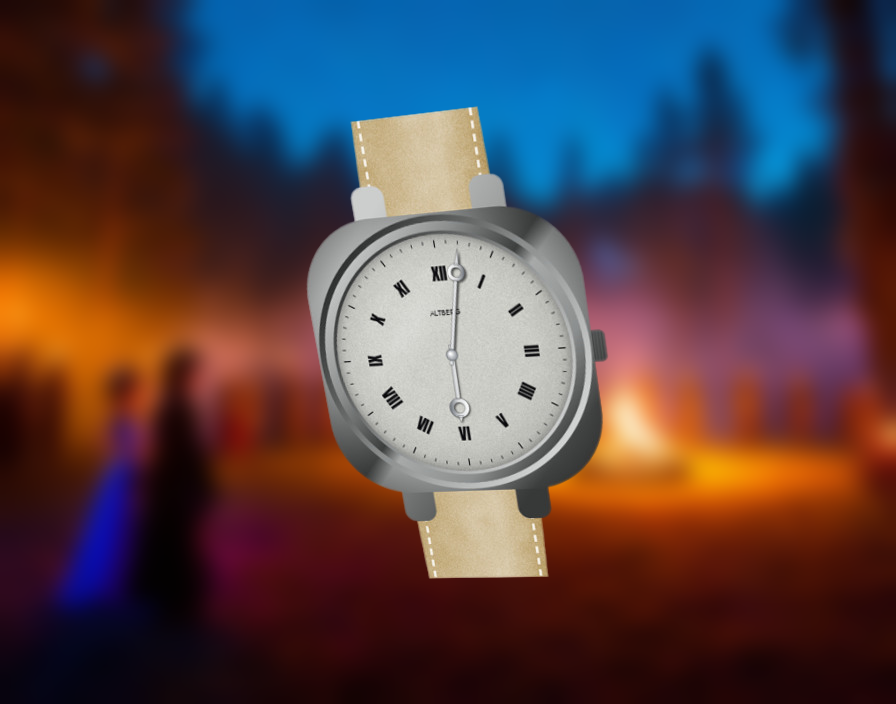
6:02
